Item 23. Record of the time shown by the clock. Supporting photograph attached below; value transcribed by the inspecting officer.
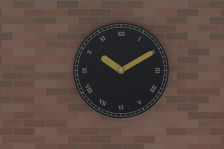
10:10
